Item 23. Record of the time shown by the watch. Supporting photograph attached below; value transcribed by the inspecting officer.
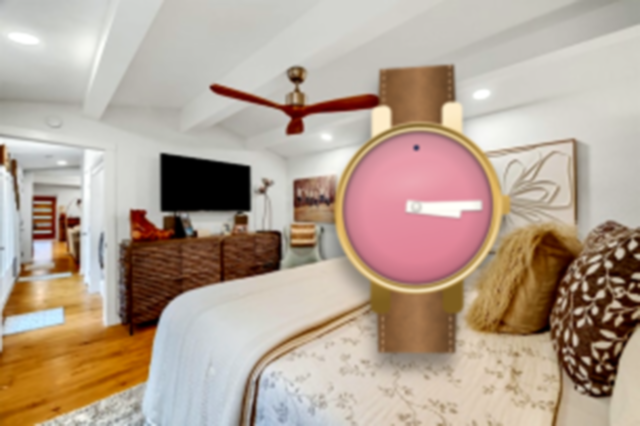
3:15
